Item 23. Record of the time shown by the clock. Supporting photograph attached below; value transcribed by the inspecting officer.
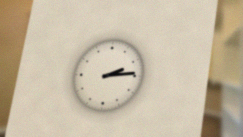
2:14
